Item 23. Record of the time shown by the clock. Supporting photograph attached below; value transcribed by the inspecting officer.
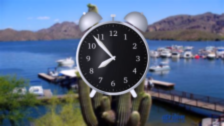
7:53
